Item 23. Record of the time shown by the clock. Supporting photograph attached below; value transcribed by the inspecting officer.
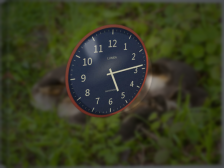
5:14
